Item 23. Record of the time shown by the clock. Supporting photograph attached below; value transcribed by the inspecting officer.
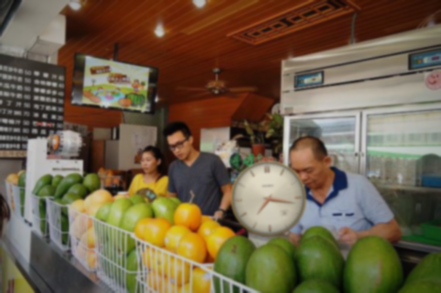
7:17
